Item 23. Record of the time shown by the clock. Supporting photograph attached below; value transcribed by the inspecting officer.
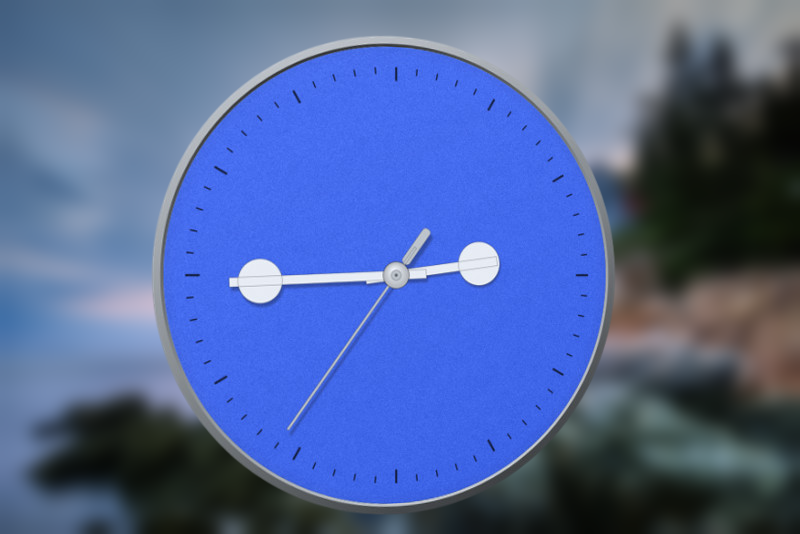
2:44:36
